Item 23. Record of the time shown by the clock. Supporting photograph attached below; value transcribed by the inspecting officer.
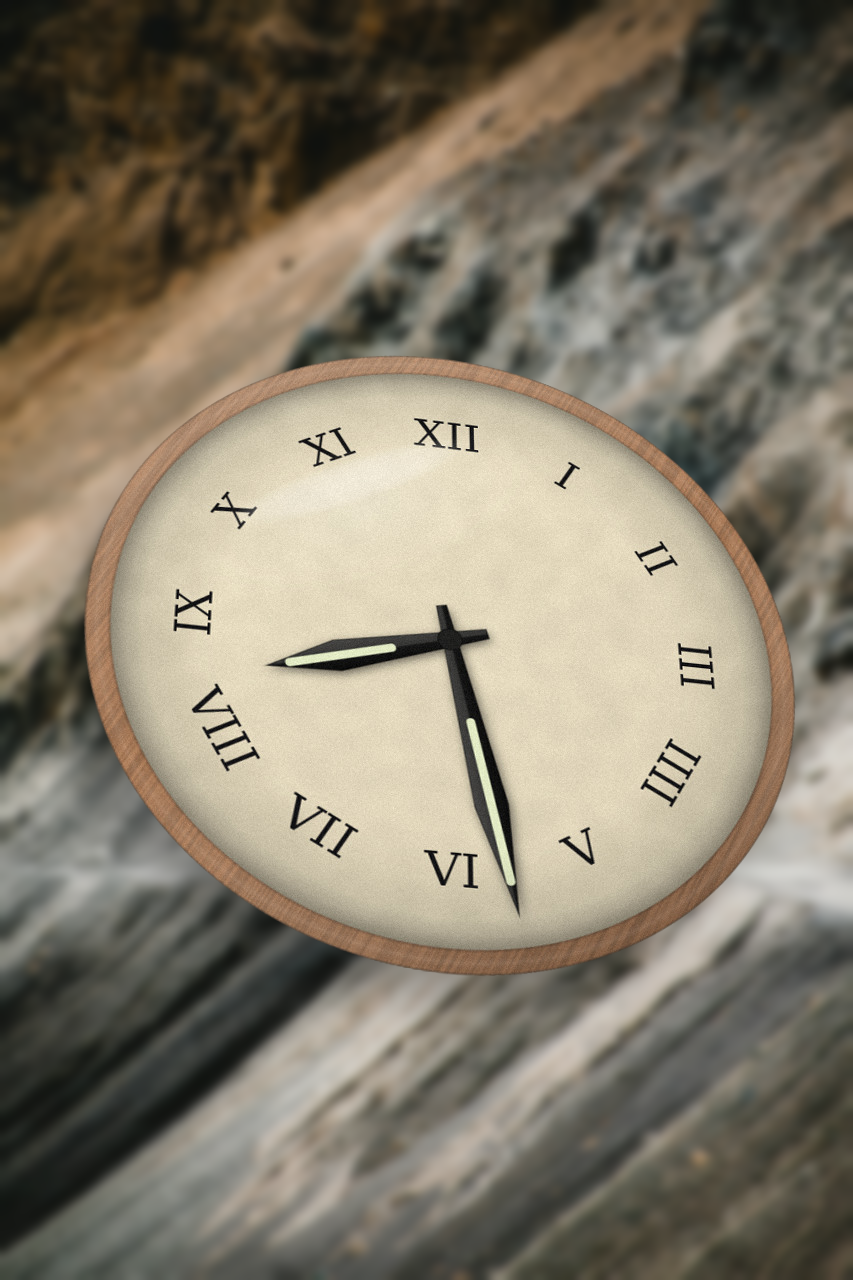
8:28
